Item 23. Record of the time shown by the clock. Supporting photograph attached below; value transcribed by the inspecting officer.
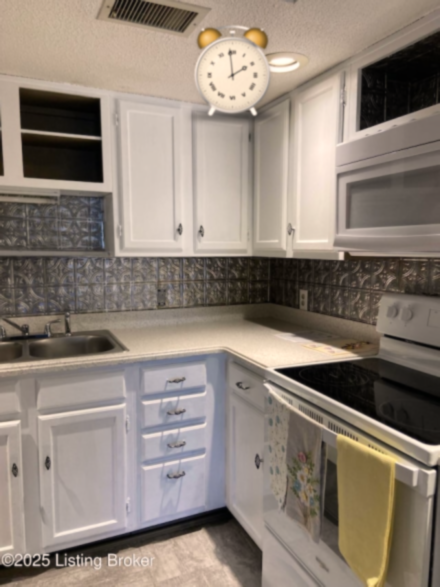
1:59
